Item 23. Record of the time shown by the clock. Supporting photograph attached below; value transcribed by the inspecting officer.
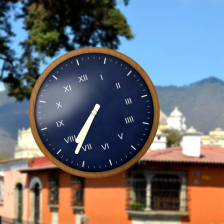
7:37
